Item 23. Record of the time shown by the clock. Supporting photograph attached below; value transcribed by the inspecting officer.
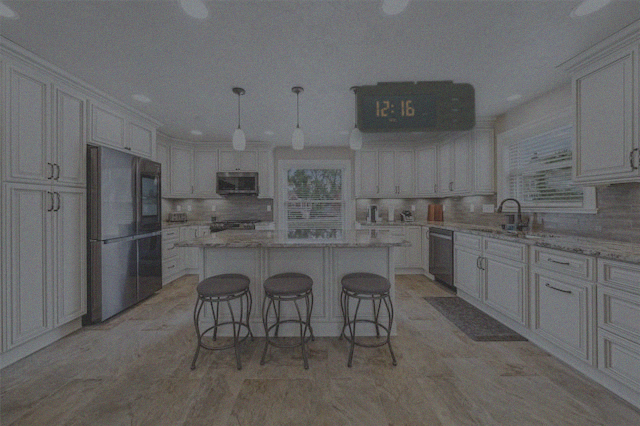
12:16
